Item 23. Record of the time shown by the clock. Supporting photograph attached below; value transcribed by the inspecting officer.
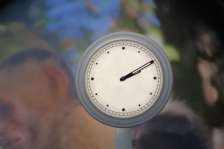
2:10
